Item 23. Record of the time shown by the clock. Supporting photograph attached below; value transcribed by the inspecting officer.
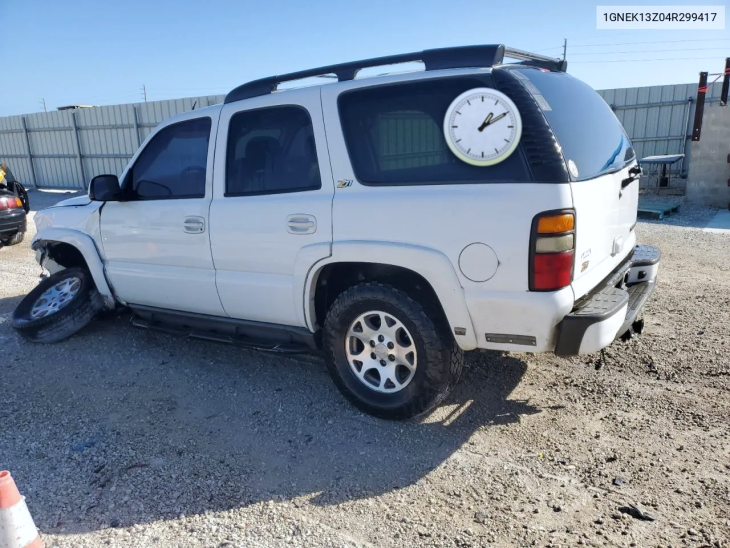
1:10
